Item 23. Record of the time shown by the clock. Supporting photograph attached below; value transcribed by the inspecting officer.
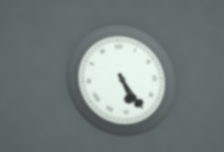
5:25
